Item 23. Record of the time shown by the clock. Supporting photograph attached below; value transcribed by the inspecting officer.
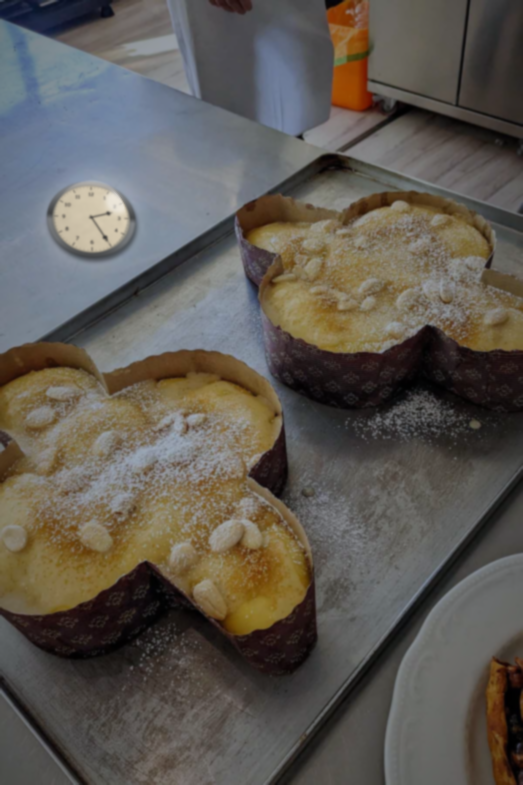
2:25
